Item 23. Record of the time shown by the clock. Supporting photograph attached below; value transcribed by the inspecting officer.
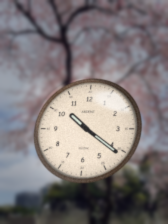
10:21
